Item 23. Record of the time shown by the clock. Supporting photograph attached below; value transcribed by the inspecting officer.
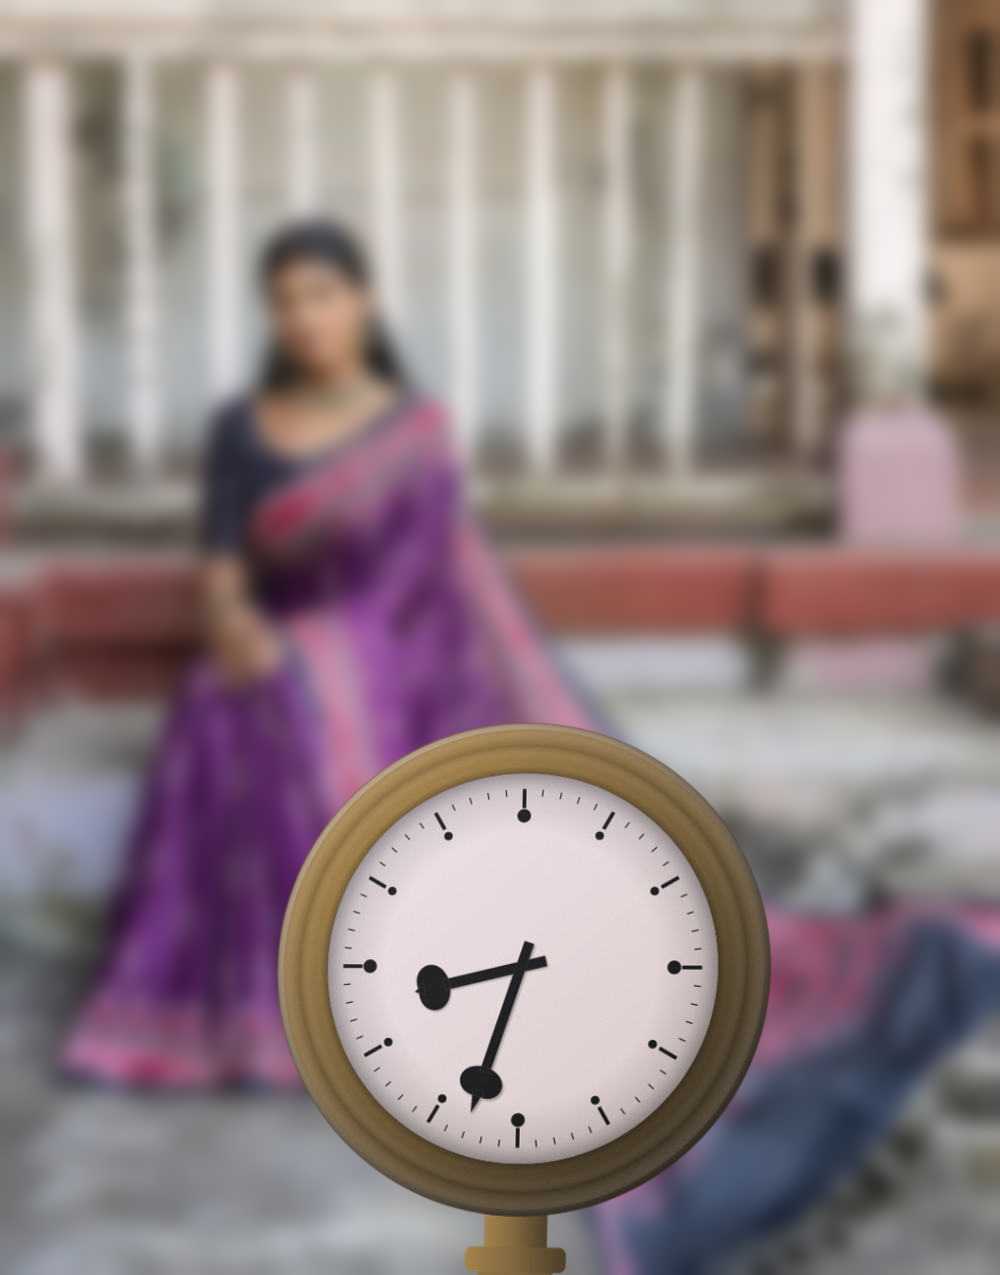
8:33
